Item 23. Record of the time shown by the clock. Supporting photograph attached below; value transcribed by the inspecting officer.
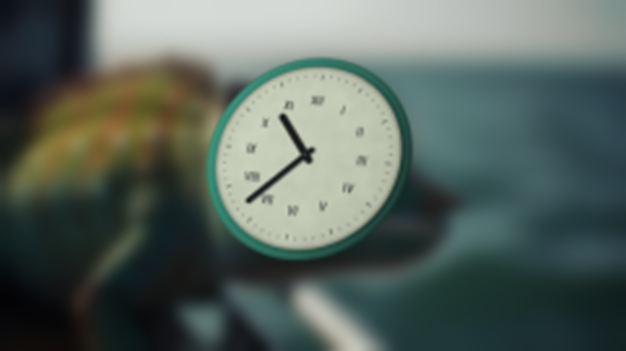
10:37
